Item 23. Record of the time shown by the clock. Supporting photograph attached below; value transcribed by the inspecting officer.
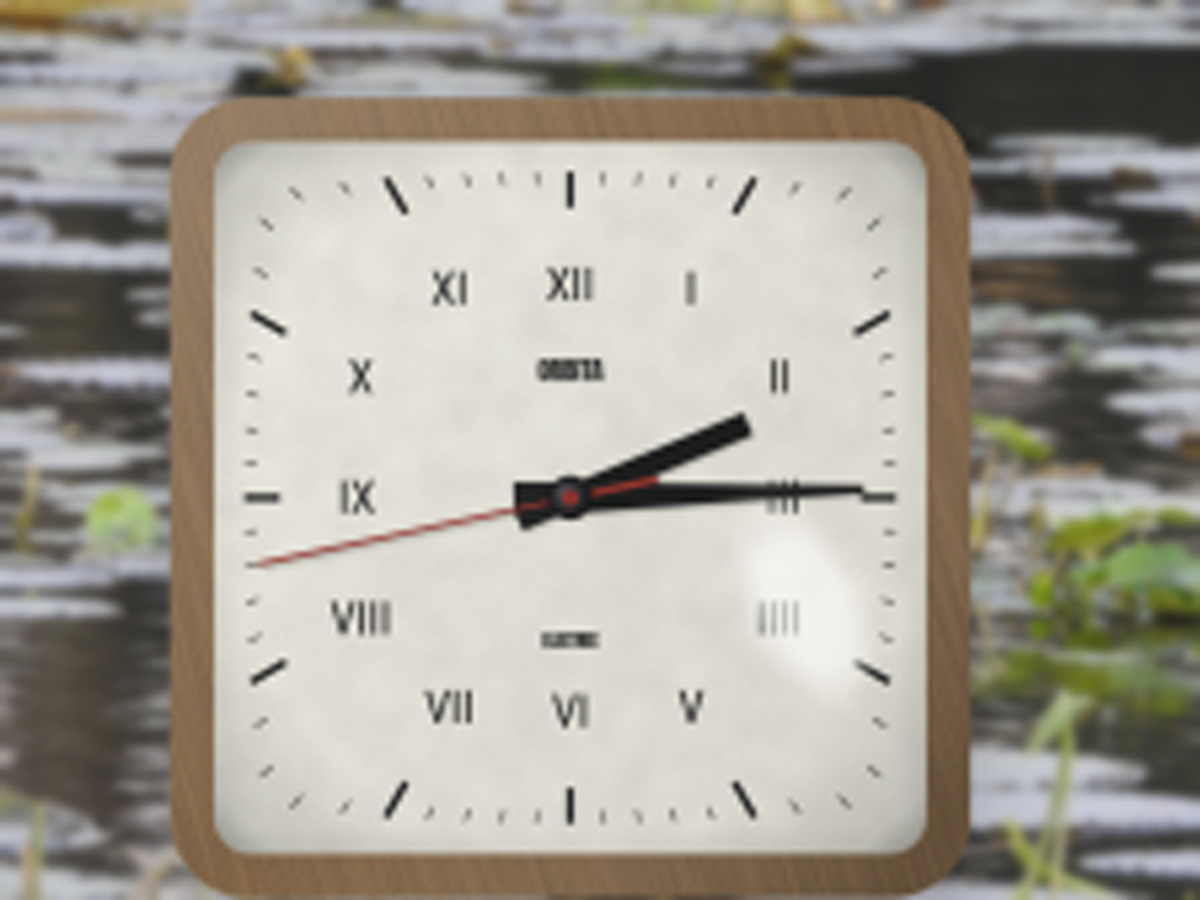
2:14:43
